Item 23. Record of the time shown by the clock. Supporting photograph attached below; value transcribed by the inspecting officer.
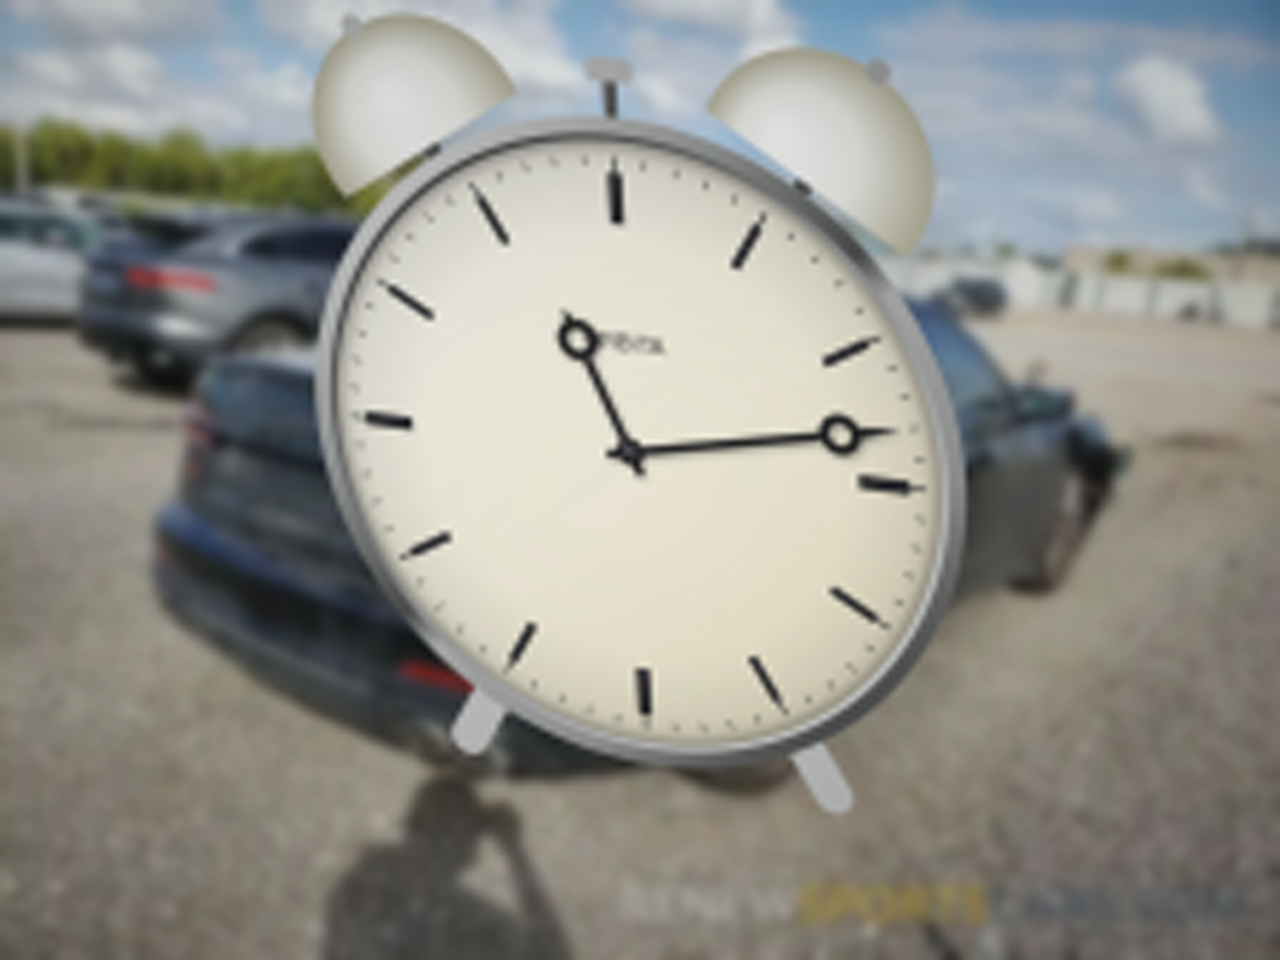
11:13
